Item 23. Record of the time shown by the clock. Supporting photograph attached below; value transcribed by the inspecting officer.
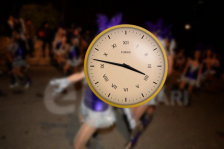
3:47
